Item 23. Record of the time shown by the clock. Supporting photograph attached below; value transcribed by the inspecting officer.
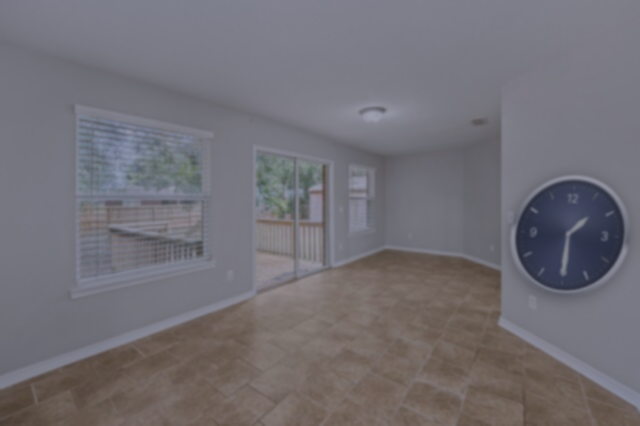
1:30
